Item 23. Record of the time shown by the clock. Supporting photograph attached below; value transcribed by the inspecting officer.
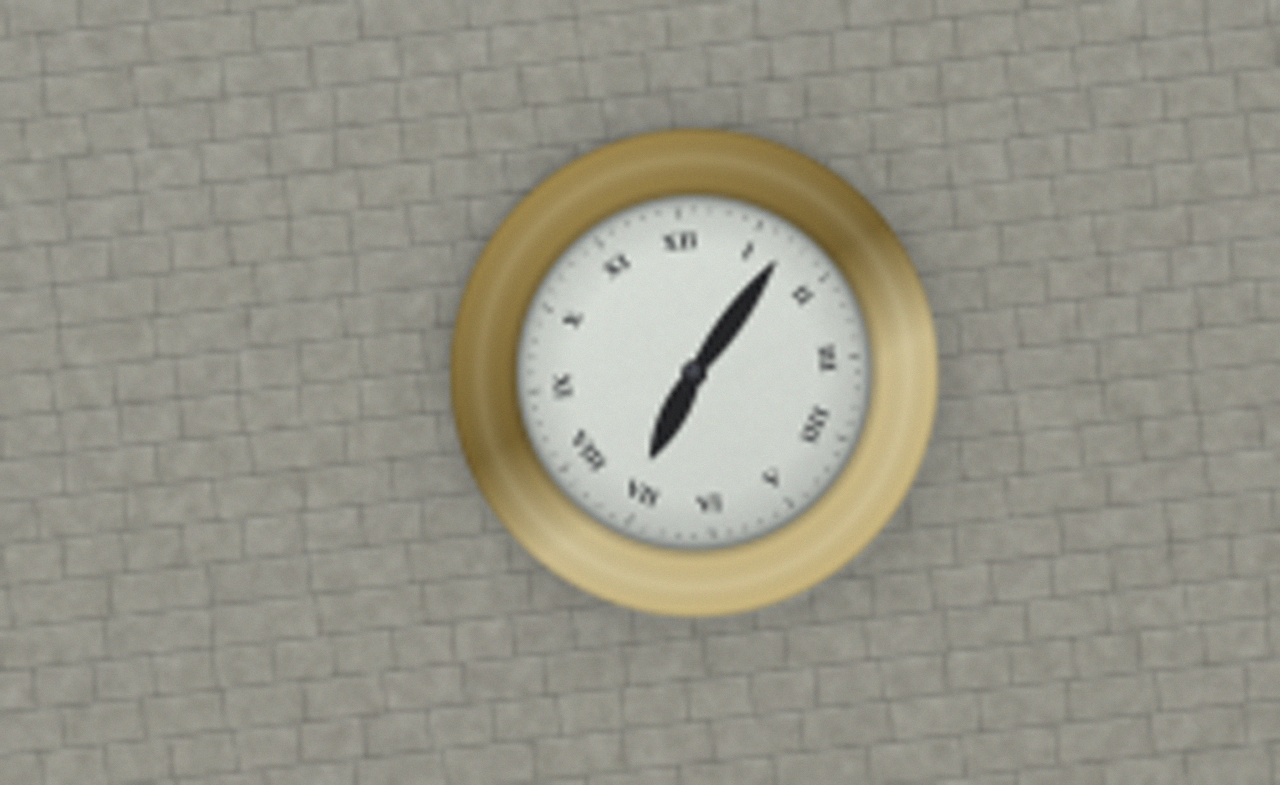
7:07
